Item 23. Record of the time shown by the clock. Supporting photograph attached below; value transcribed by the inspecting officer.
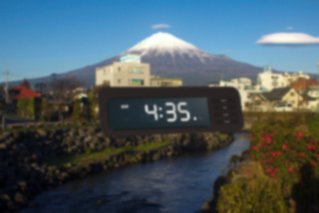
4:35
